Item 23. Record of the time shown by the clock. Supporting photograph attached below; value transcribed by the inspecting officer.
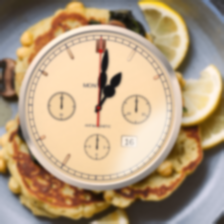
1:01
